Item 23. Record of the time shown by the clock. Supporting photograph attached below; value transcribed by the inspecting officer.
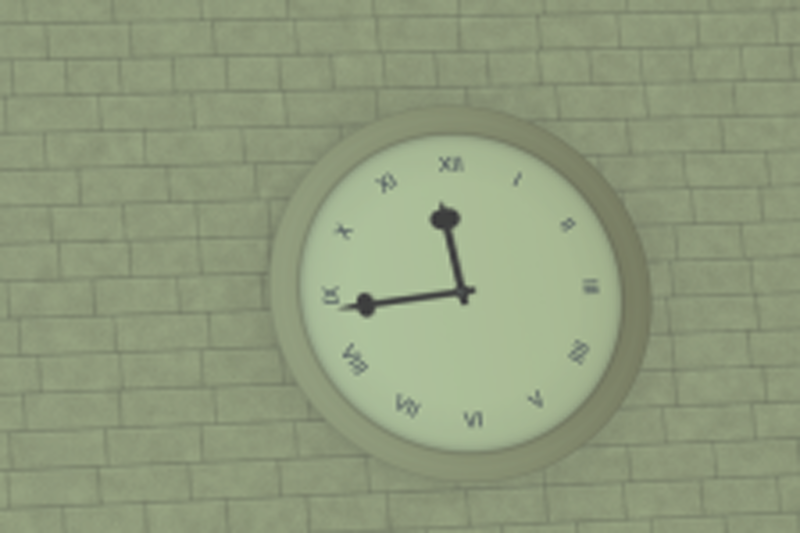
11:44
